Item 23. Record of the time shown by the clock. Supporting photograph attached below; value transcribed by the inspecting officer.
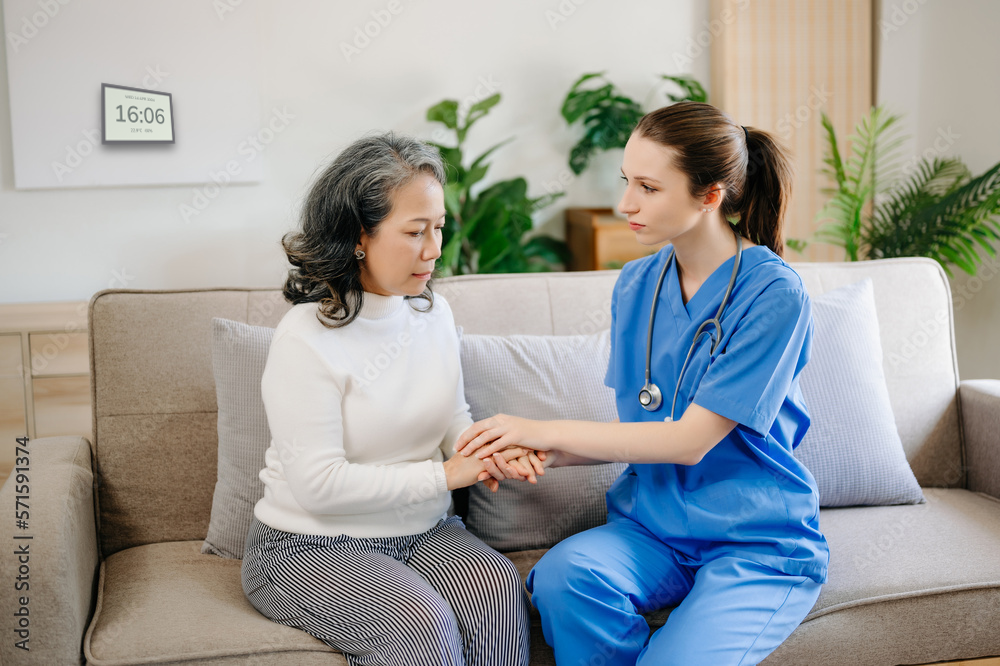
16:06
